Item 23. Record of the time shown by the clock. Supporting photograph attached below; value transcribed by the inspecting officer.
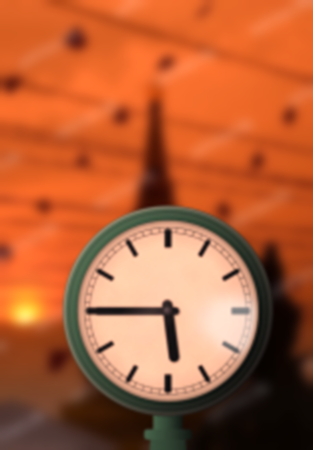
5:45
